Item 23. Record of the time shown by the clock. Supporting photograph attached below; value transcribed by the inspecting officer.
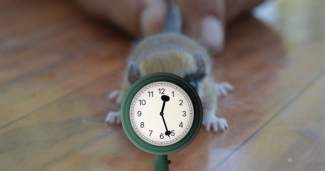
12:27
